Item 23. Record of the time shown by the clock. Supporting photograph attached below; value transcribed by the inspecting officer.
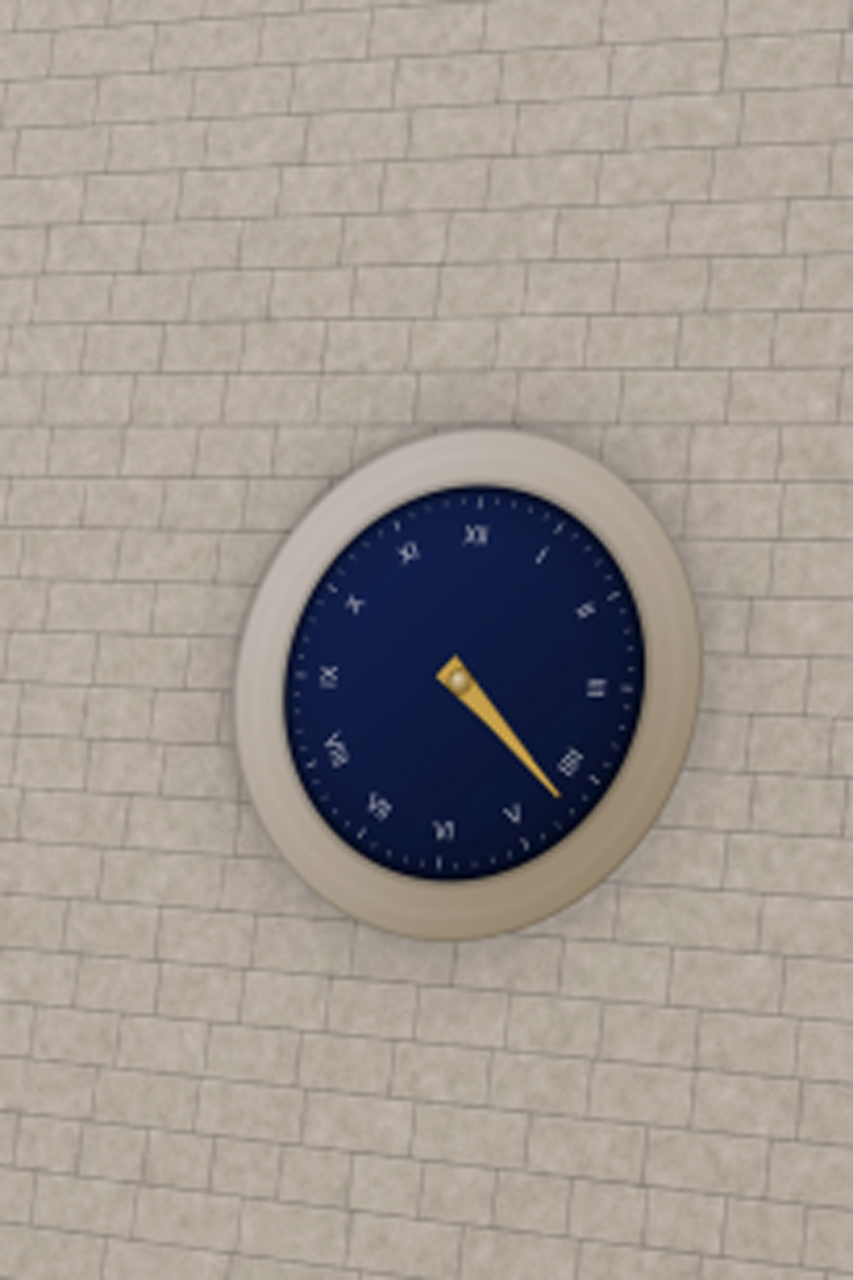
4:22
